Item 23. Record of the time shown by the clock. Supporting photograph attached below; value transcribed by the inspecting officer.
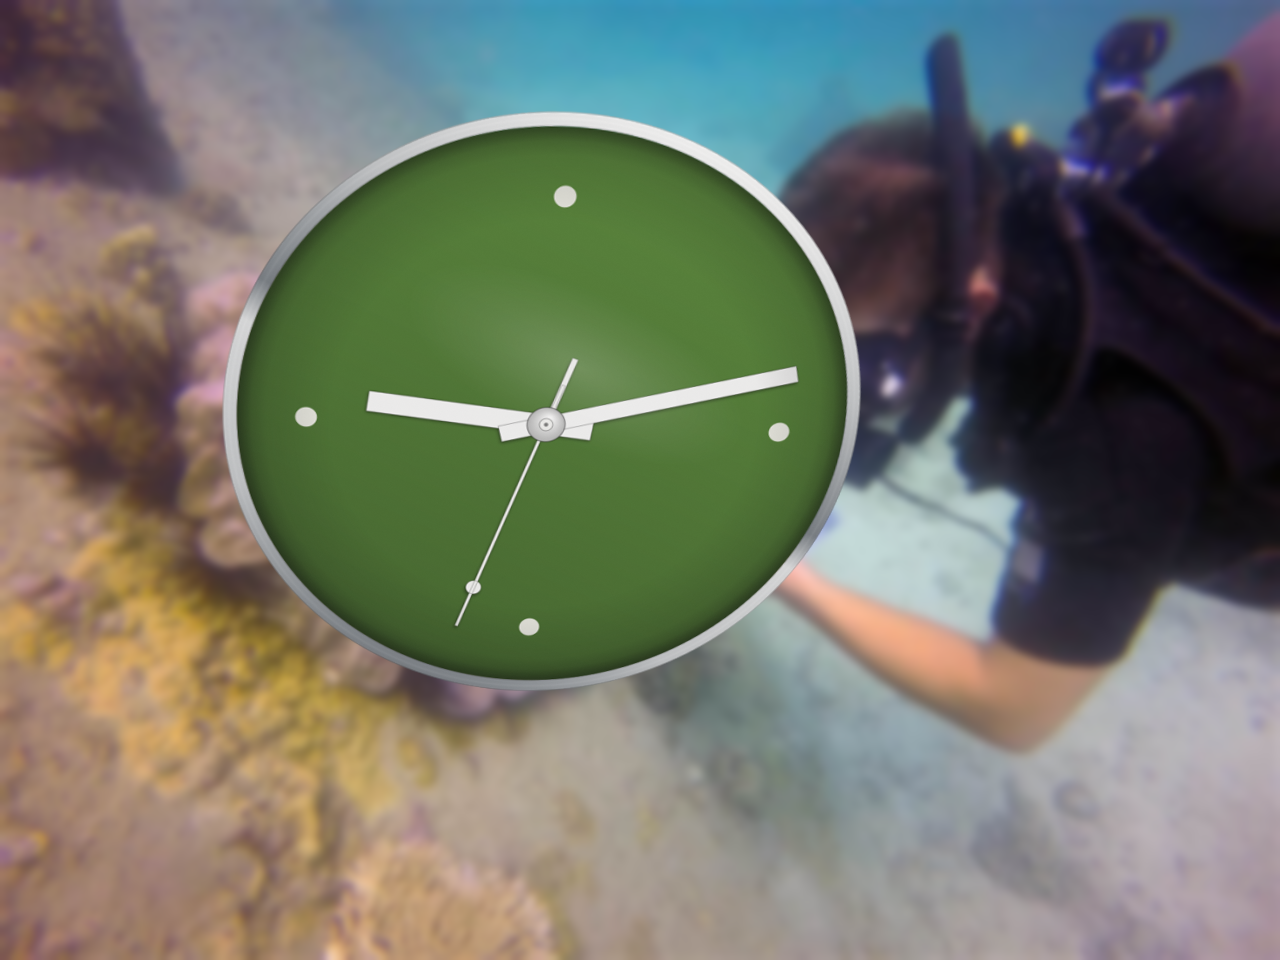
9:12:33
